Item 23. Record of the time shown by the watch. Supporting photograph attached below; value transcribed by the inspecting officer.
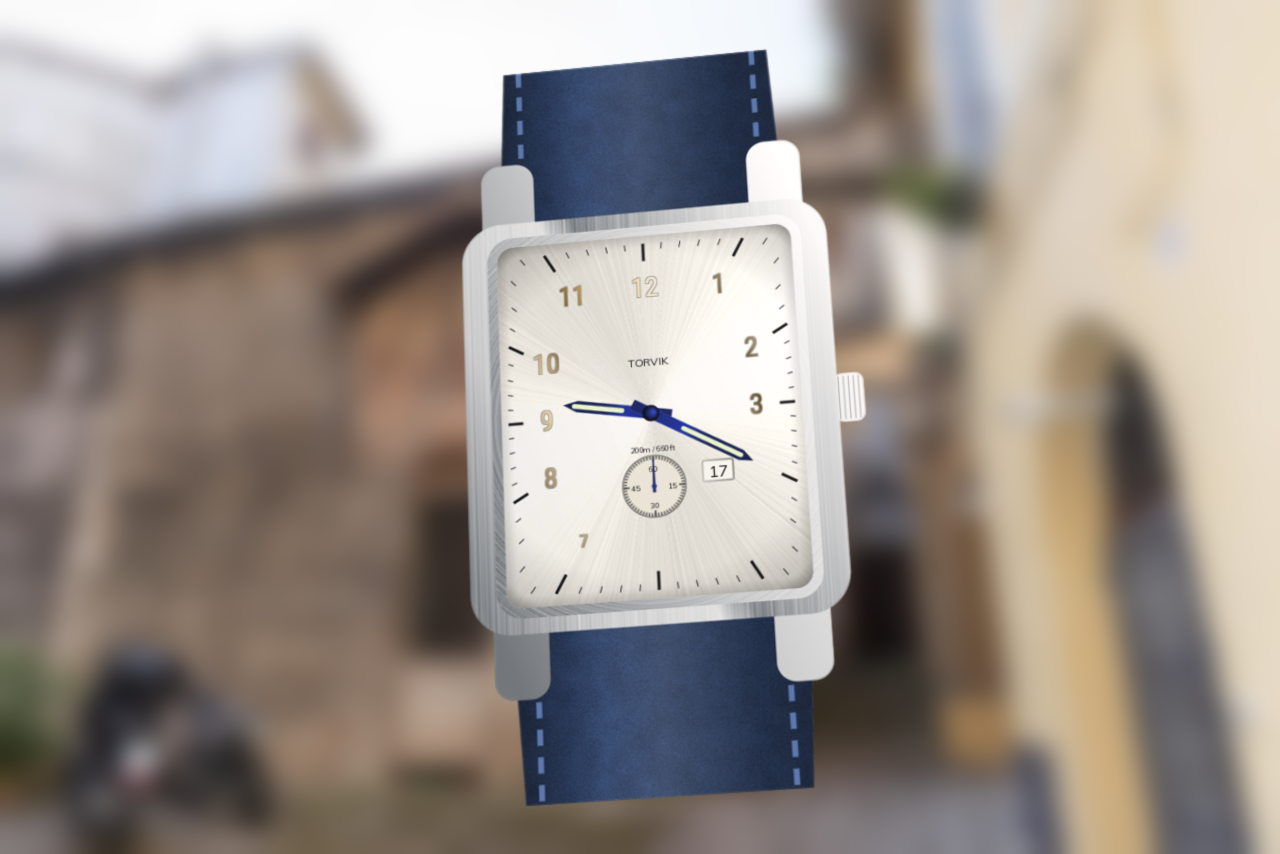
9:20
